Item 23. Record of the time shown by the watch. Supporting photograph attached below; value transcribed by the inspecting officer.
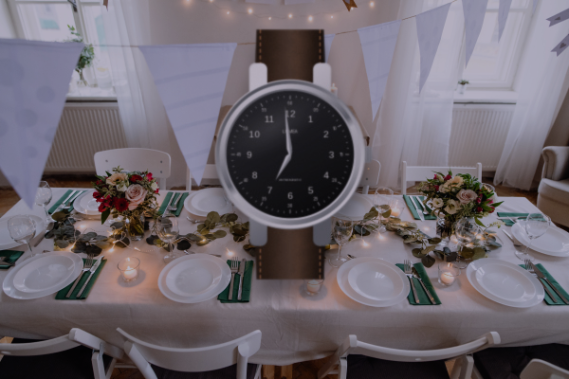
6:59
